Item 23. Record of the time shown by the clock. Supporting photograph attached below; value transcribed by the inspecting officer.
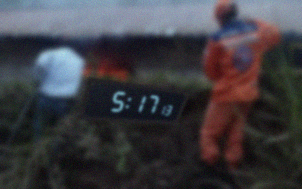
5:17
